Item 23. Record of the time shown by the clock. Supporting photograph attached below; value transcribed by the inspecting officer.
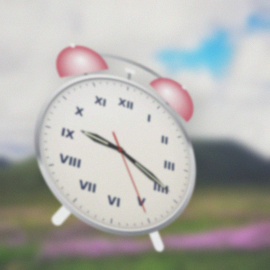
9:19:25
